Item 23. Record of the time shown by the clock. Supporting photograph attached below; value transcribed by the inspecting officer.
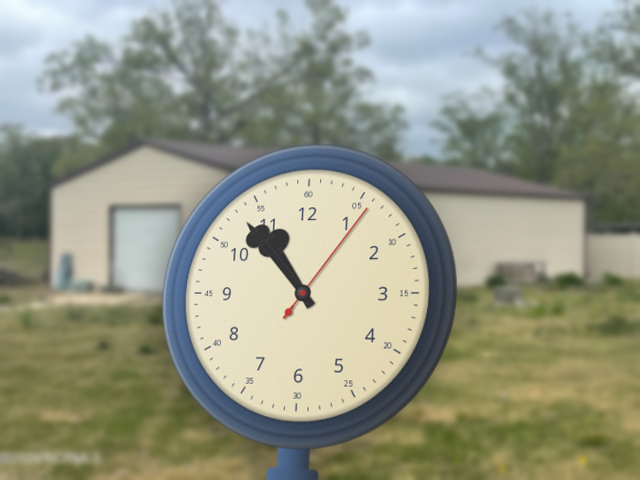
10:53:06
